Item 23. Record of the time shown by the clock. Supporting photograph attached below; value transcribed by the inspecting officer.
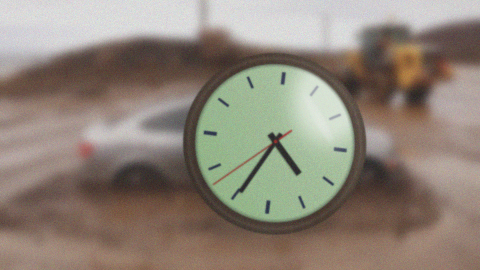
4:34:38
